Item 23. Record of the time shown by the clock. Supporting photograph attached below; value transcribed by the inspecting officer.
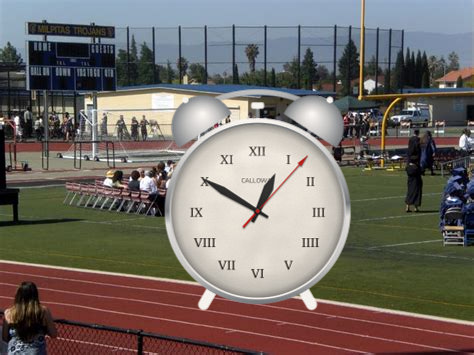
12:50:07
